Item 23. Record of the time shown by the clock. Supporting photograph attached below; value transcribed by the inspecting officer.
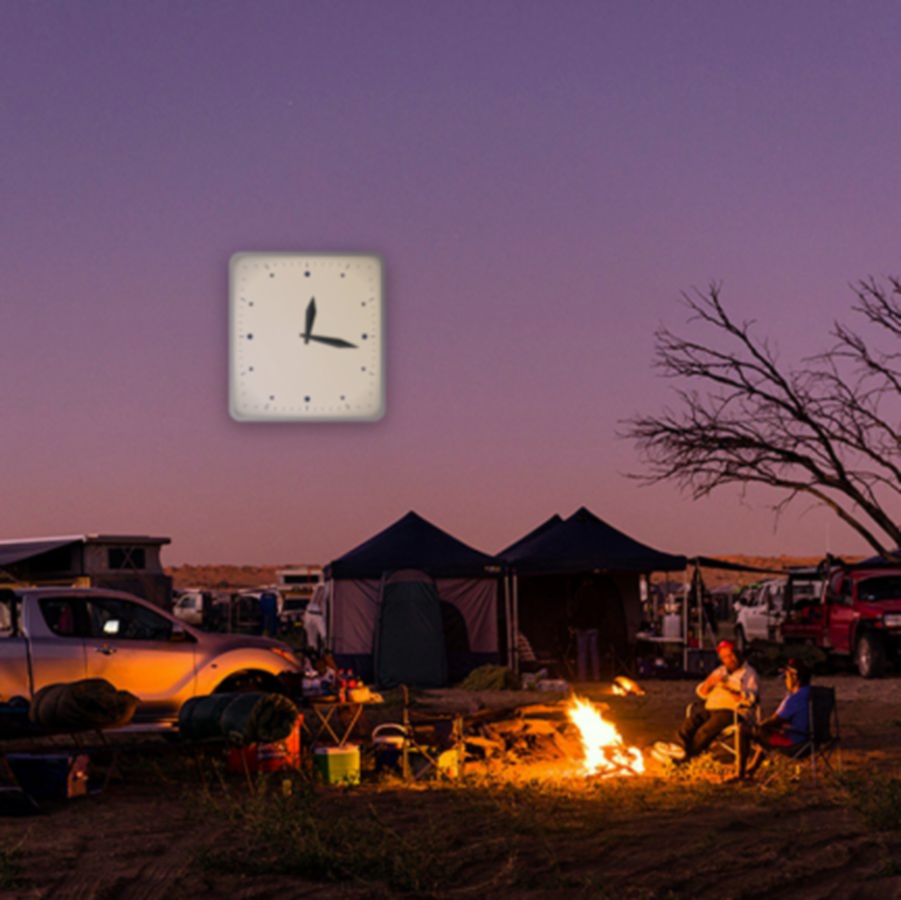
12:17
